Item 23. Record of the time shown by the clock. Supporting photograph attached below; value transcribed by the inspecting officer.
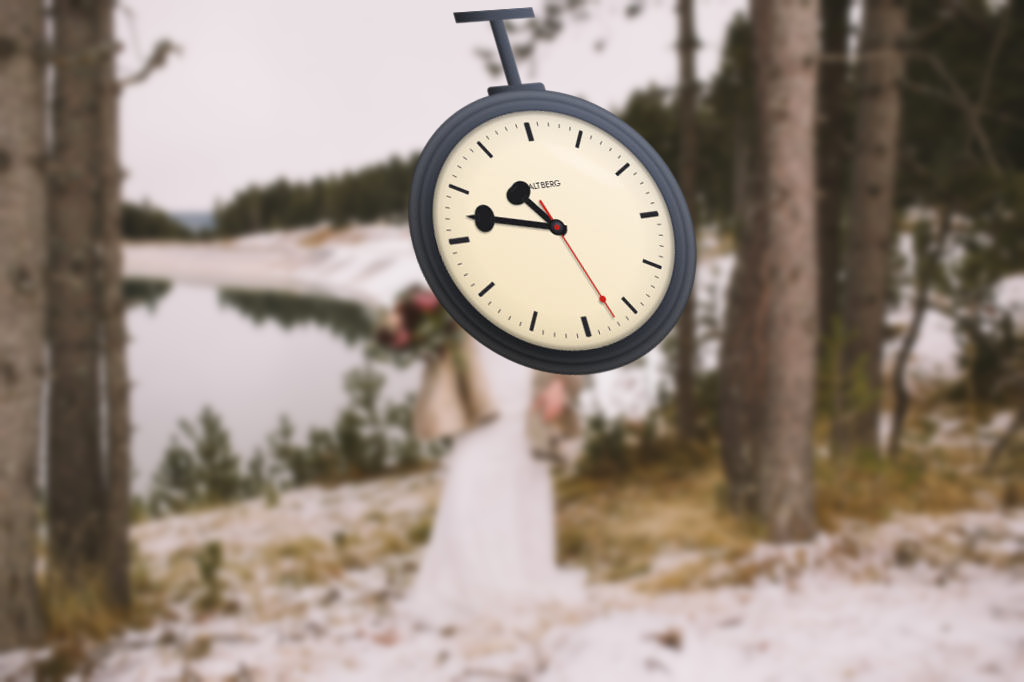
10:47:27
